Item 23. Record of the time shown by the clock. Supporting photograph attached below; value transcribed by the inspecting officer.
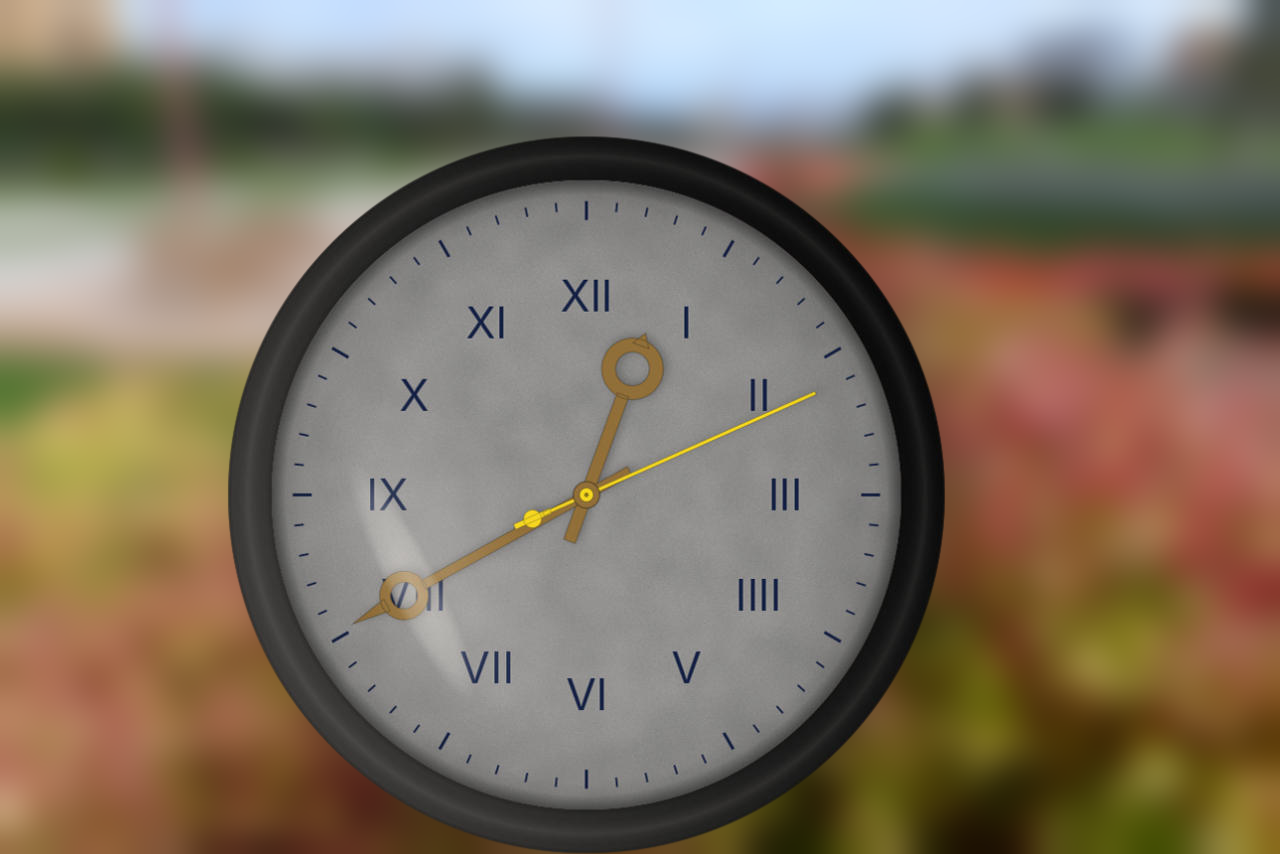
12:40:11
